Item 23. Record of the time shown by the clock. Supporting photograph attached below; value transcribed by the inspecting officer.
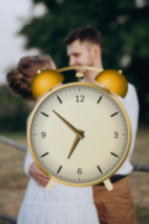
6:52
